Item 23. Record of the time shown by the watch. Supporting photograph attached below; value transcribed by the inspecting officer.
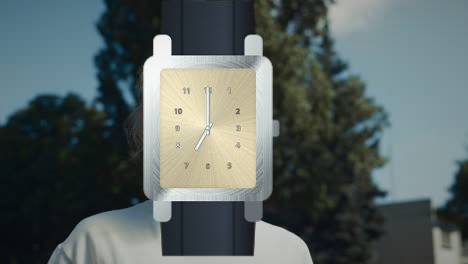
7:00
